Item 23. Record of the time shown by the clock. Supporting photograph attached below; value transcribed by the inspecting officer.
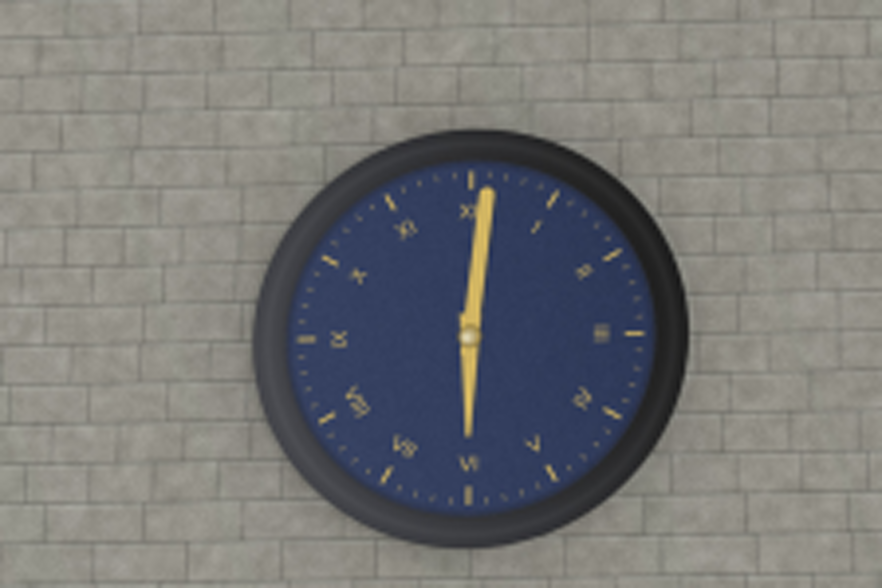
6:01
